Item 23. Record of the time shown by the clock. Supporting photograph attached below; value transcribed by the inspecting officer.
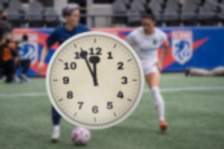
11:56
